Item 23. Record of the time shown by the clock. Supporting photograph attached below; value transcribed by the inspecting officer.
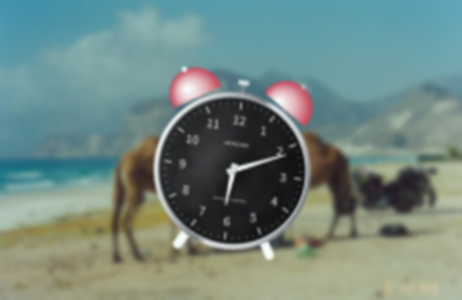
6:11
